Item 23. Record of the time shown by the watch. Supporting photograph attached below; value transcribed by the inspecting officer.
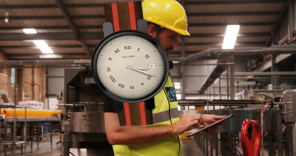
3:19
